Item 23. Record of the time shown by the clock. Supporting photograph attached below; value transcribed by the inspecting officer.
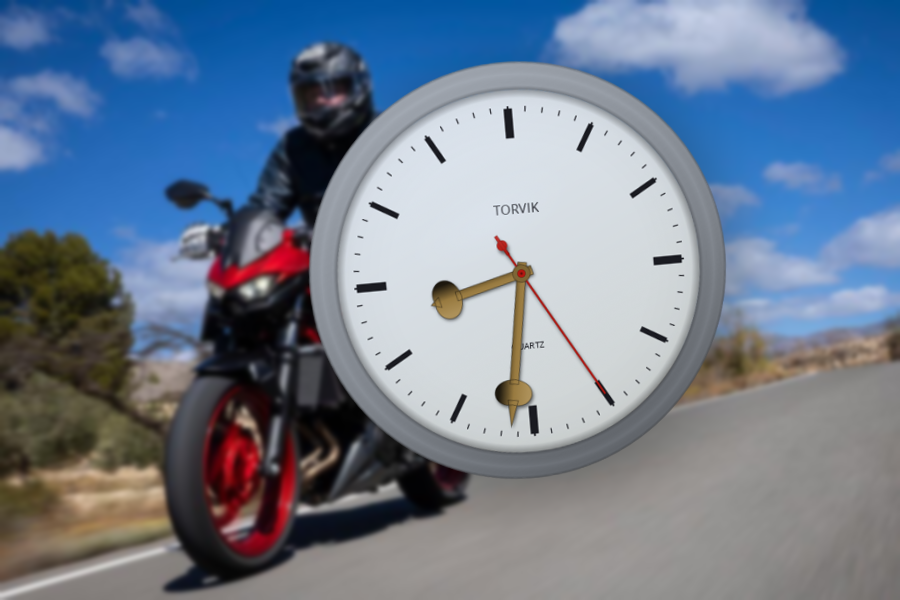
8:31:25
